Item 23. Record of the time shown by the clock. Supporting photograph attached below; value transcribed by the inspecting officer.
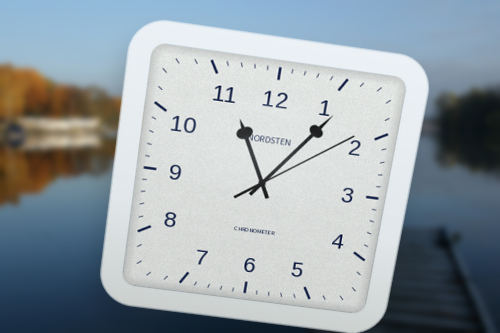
11:06:09
